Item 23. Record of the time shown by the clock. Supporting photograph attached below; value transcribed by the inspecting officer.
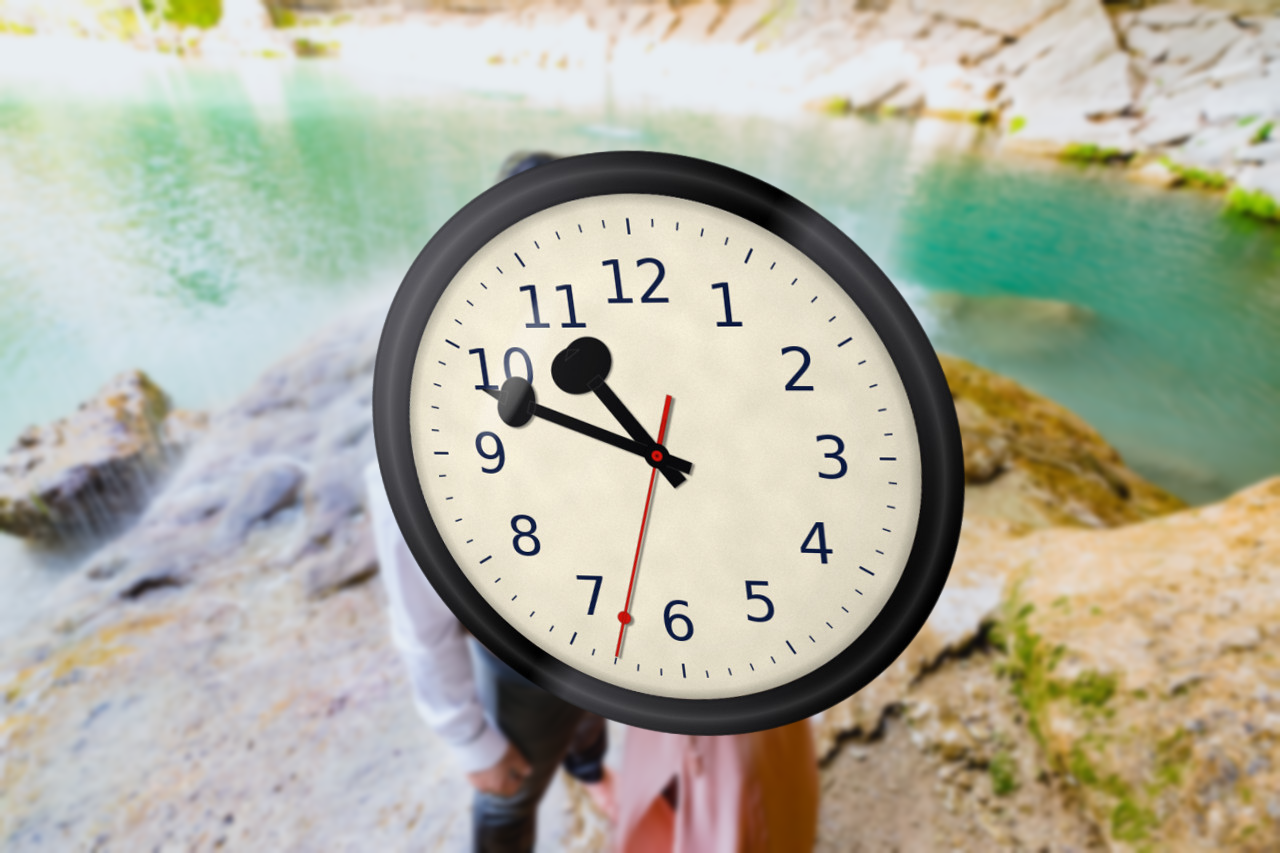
10:48:33
